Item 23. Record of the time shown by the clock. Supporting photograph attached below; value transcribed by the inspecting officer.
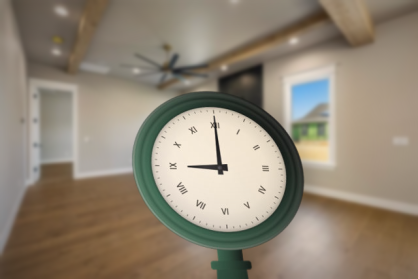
9:00
